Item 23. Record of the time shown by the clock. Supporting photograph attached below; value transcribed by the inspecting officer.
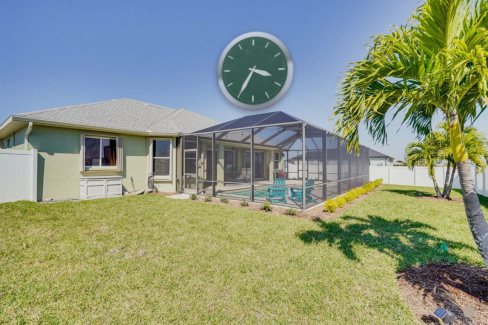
3:35
